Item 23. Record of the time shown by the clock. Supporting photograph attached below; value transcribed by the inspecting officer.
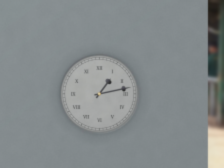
1:13
